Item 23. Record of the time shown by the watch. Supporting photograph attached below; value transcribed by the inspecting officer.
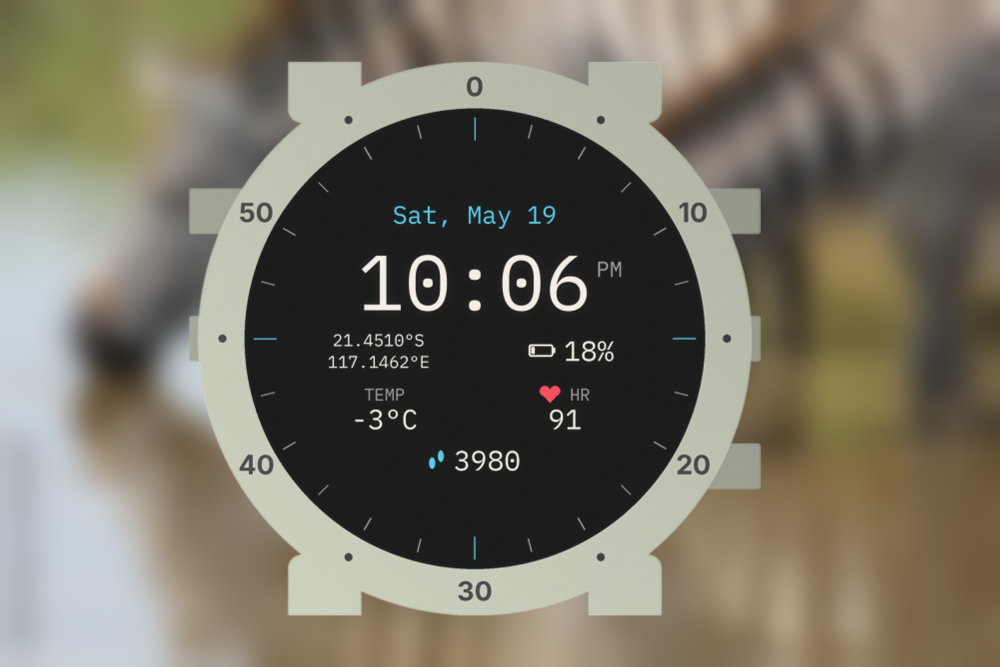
10:06
